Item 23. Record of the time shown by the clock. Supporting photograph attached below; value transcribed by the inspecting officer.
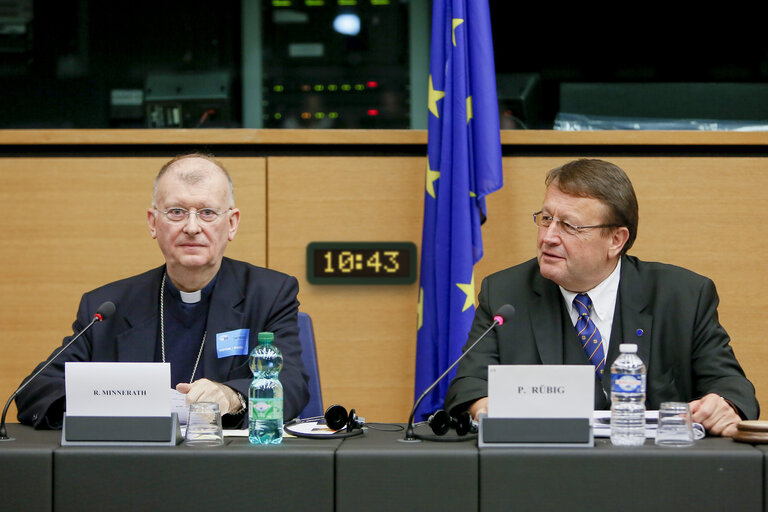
10:43
